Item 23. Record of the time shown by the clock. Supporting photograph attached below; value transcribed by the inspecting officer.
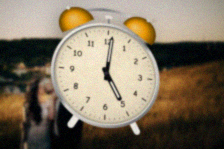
5:01
